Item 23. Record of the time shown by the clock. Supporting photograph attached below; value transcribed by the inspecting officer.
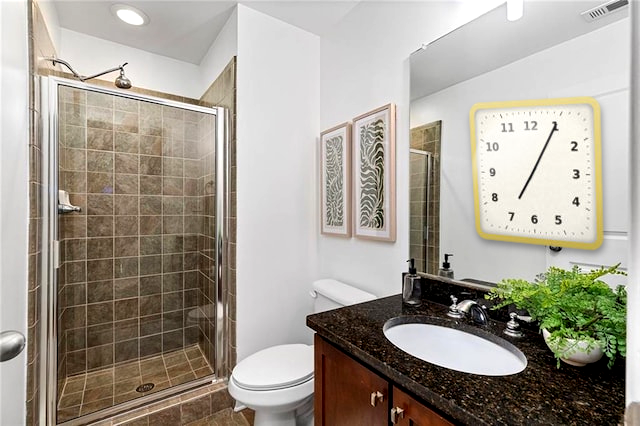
7:05
